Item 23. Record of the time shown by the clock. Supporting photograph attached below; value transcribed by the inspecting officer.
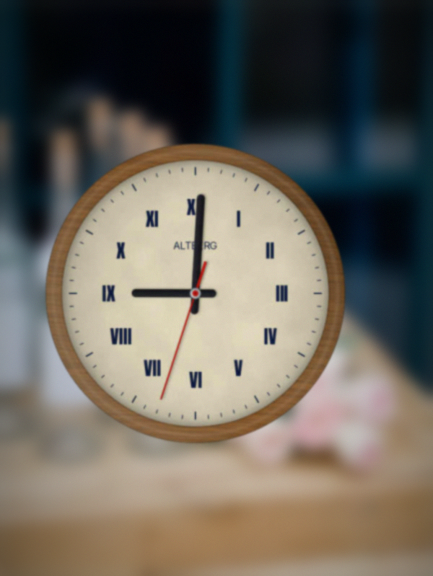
9:00:33
